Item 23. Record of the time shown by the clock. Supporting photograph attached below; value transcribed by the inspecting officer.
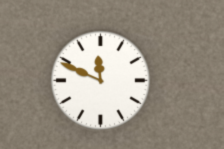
11:49
